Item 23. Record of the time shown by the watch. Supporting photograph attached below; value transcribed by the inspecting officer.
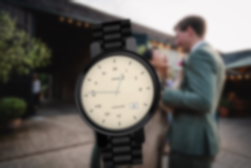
12:46
